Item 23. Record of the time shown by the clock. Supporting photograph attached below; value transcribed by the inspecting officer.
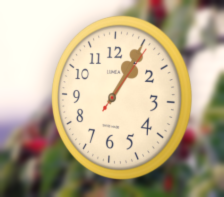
1:05:06
